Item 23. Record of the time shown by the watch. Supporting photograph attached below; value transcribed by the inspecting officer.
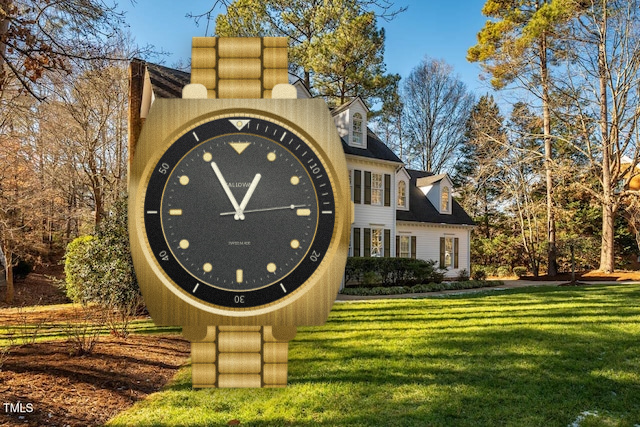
12:55:14
